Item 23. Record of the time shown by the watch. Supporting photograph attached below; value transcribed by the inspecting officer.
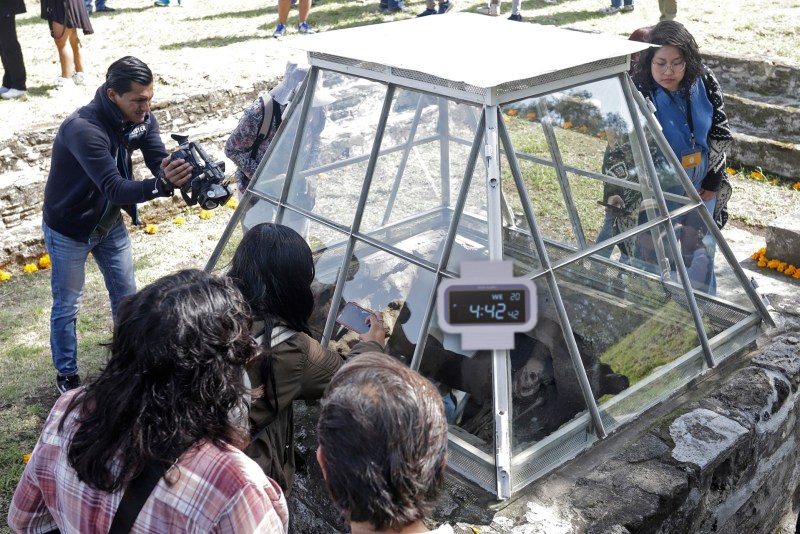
4:42
